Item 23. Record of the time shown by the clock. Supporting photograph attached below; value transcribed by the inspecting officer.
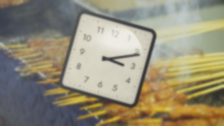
3:11
